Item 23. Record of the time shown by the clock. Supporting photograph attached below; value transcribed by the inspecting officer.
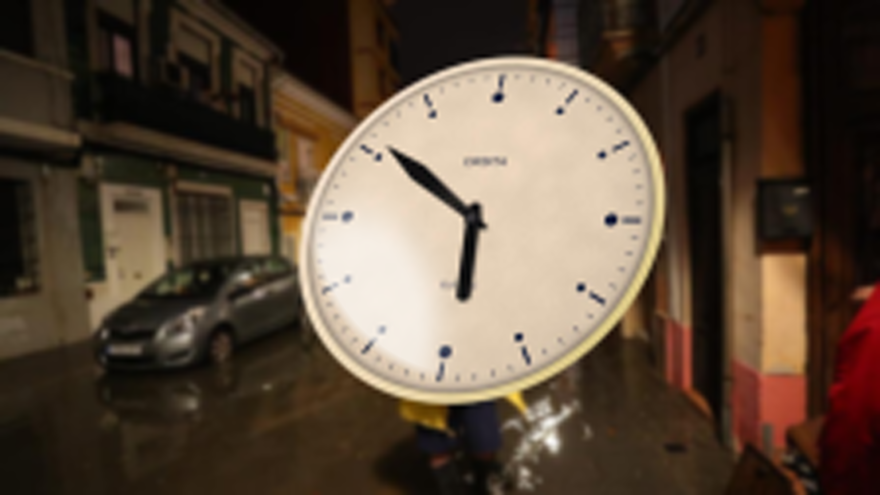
5:51
